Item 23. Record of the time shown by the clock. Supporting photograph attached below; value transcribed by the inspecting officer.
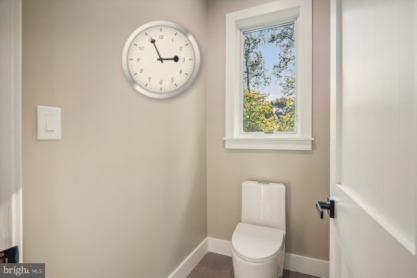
2:56
